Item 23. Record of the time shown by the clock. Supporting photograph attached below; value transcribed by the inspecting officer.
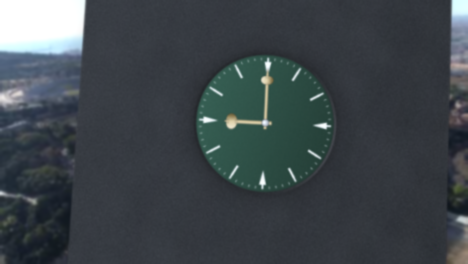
9:00
